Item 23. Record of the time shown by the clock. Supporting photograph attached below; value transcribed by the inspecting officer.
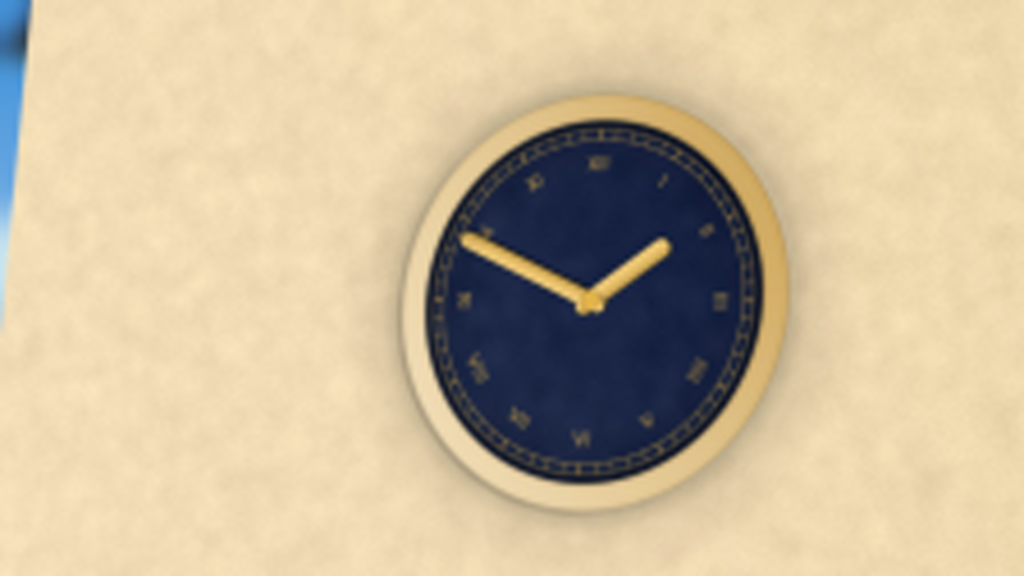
1:49
